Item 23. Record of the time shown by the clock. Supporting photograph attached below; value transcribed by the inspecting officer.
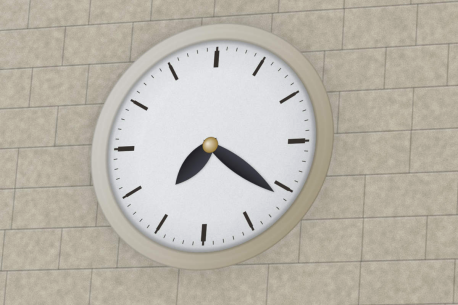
7:21
